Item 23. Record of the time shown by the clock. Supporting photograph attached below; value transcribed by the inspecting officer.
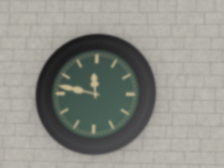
11:47
